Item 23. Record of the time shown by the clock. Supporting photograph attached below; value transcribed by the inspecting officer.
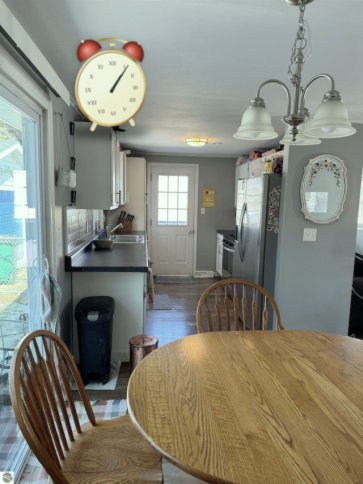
1:06
